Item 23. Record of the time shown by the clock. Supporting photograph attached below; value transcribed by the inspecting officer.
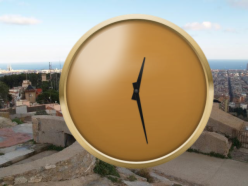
12:28
